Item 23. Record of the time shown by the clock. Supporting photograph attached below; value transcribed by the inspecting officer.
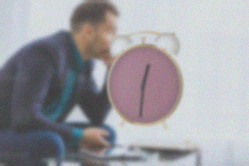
12:31
